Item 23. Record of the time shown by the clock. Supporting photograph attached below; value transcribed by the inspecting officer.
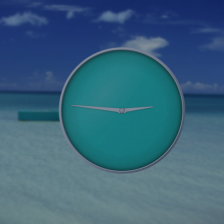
2:46
